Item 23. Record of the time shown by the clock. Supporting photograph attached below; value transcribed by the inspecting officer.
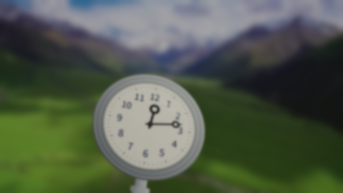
12:13
